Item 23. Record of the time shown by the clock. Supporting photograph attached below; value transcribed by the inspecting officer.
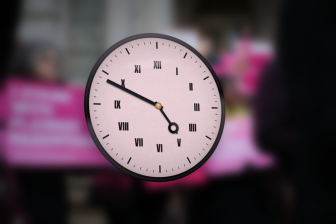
4:49
